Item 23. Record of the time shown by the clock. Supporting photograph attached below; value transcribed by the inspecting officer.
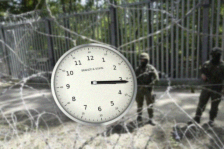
3:16
